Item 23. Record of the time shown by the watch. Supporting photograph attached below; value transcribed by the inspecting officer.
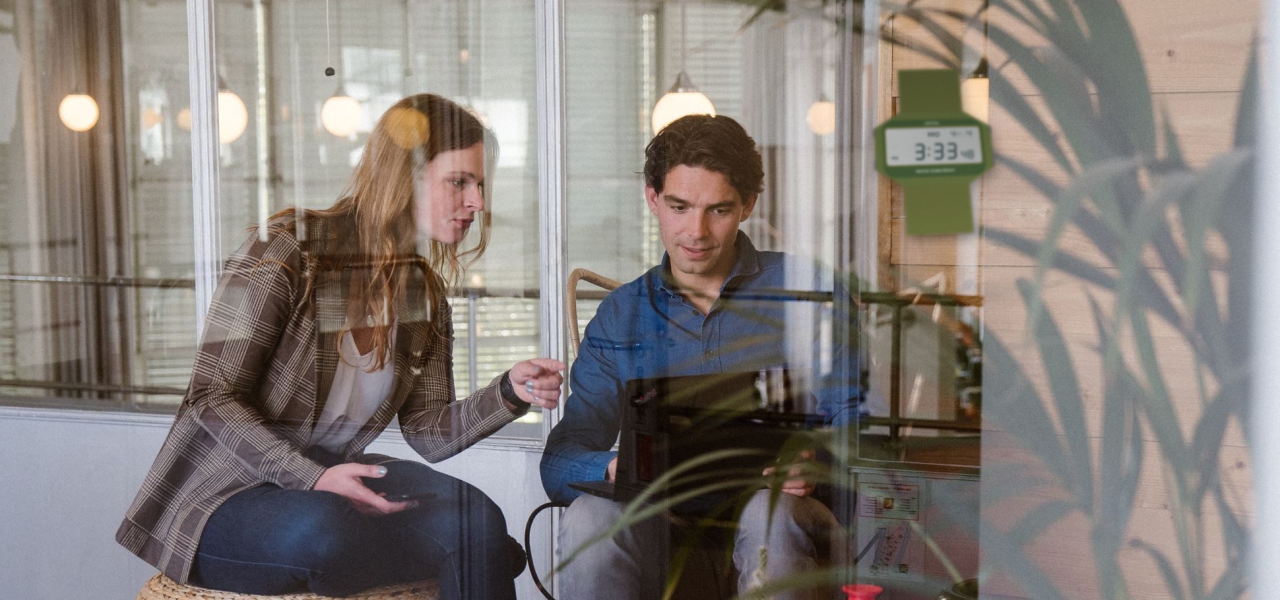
3:33
